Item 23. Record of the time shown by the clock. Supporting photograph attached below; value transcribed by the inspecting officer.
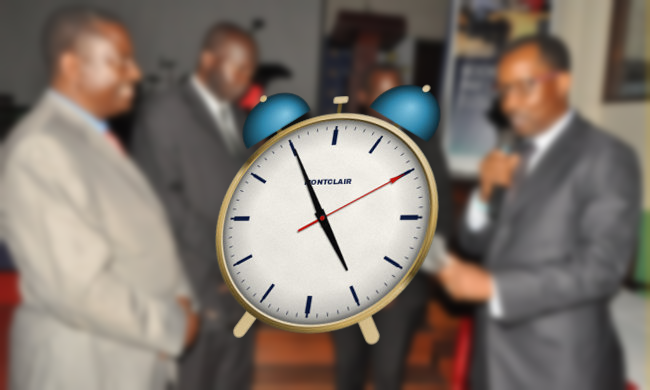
4:55:10
